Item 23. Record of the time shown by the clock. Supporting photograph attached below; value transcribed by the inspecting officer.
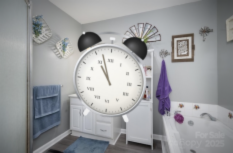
10:57
